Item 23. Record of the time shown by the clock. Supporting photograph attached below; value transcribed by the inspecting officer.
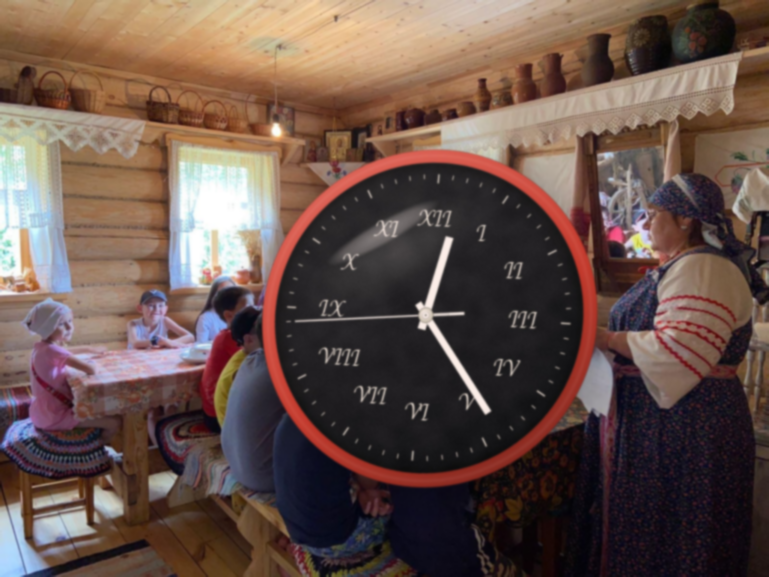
12:23:44
